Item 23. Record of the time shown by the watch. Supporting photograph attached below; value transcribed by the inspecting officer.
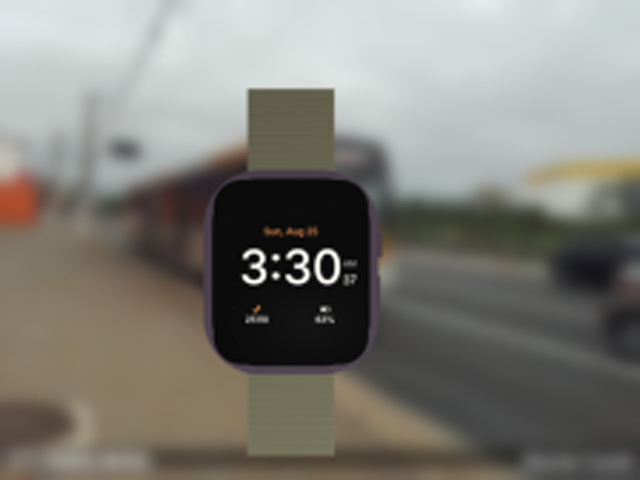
3:30
